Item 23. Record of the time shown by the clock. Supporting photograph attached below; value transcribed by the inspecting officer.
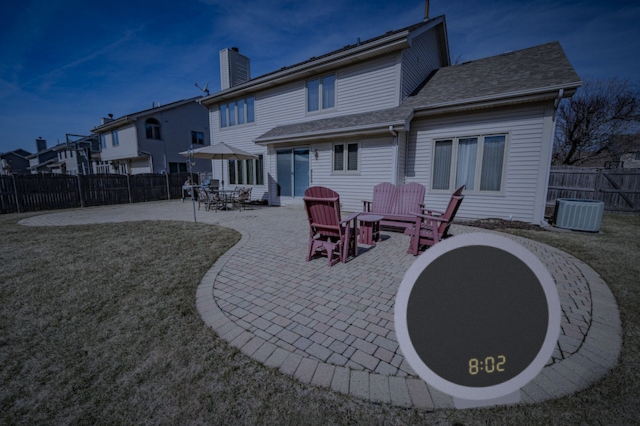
8:02
